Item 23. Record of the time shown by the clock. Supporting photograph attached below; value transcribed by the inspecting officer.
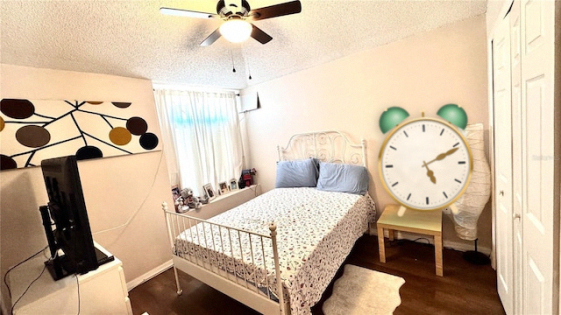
5:11
